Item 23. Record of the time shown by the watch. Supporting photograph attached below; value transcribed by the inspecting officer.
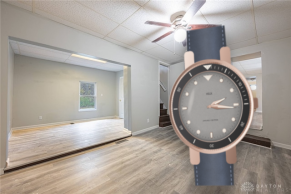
2:16
